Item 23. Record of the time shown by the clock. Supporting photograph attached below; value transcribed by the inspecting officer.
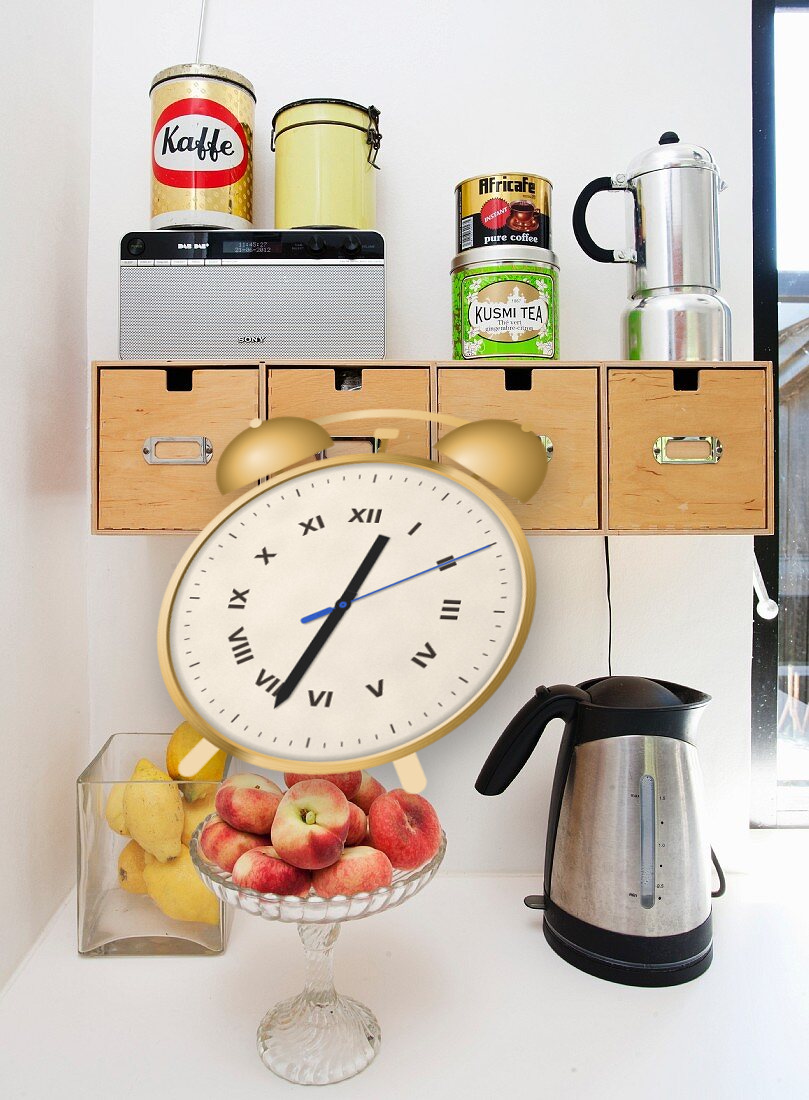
12:33:10
